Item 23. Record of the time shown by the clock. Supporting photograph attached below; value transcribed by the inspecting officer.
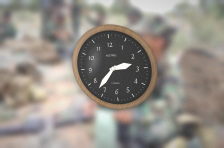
2:37
